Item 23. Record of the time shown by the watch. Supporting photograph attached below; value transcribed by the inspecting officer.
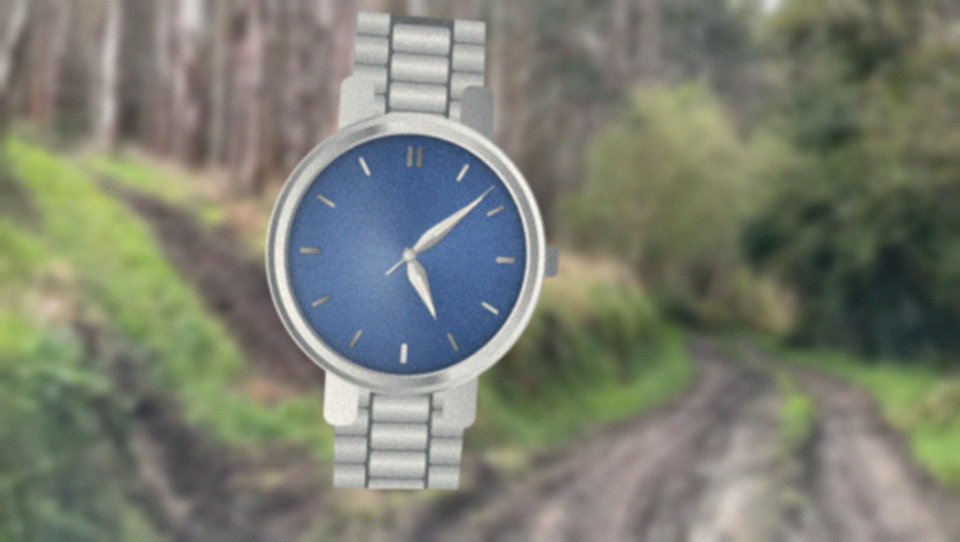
5:08:08
